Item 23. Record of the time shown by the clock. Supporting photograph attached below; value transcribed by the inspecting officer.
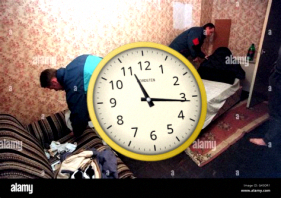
11:16
